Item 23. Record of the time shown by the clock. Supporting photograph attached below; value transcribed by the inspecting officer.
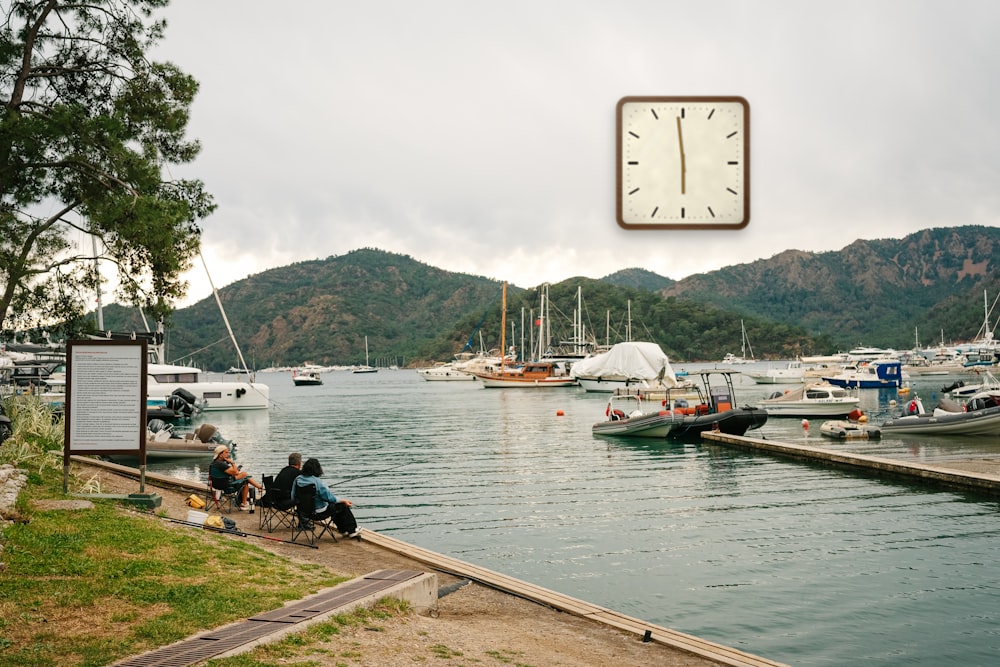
5:59
